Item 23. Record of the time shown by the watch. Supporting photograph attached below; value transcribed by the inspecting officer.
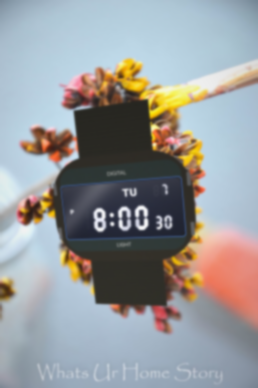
8:00:30
